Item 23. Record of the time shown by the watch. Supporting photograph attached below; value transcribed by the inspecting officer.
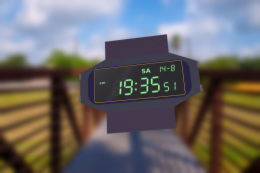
19:35:51
